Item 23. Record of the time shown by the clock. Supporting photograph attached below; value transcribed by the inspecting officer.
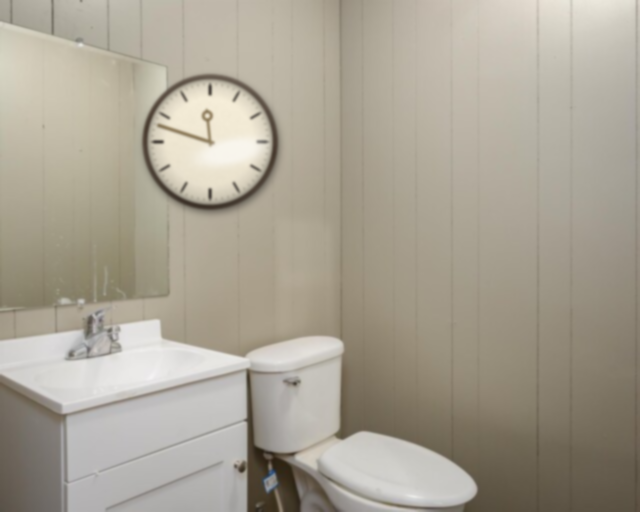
11:48
